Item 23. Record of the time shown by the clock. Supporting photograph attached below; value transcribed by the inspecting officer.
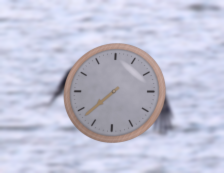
7:38
